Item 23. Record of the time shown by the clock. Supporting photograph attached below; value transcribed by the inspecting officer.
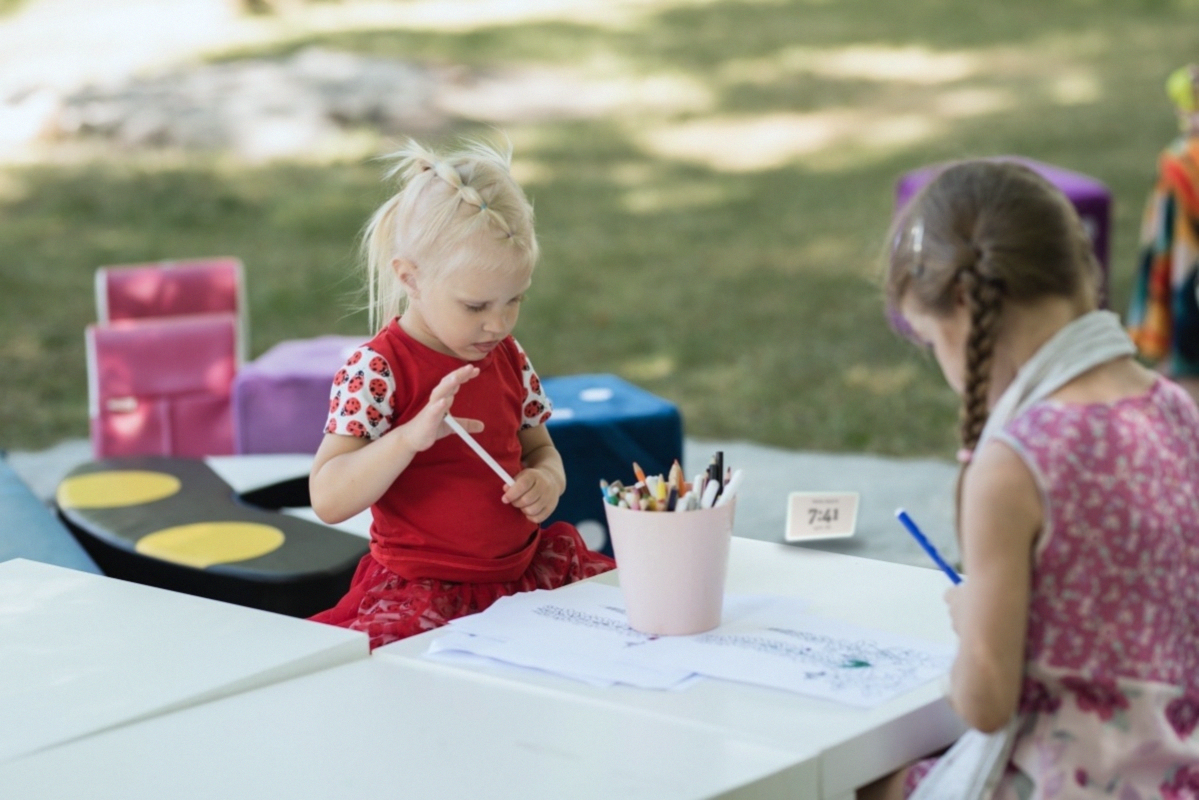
7:41
